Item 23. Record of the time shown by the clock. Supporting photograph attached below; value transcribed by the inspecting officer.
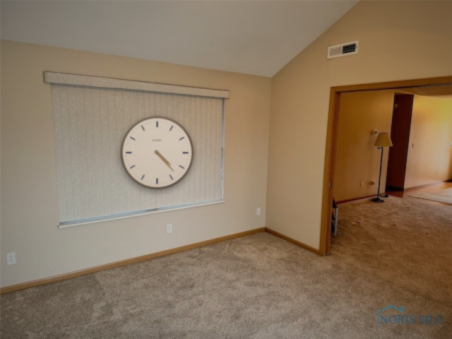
4:23
